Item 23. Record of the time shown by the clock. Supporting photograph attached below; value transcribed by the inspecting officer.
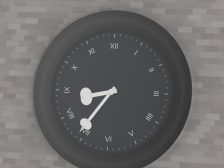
8:36
